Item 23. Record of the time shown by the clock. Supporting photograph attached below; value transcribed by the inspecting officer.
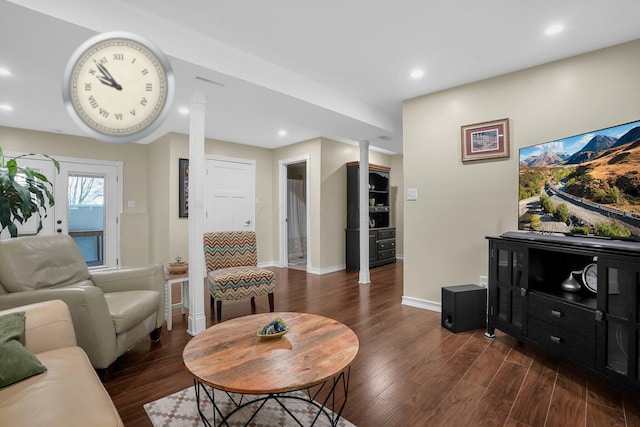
9:53
